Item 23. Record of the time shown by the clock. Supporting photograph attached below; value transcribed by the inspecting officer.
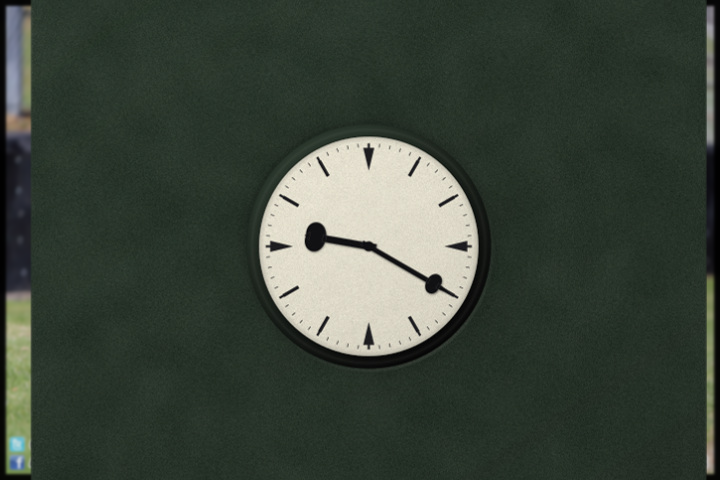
9:20
